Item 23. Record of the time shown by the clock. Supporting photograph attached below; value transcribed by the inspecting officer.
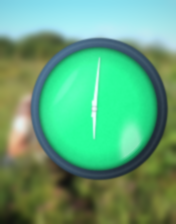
6:01
